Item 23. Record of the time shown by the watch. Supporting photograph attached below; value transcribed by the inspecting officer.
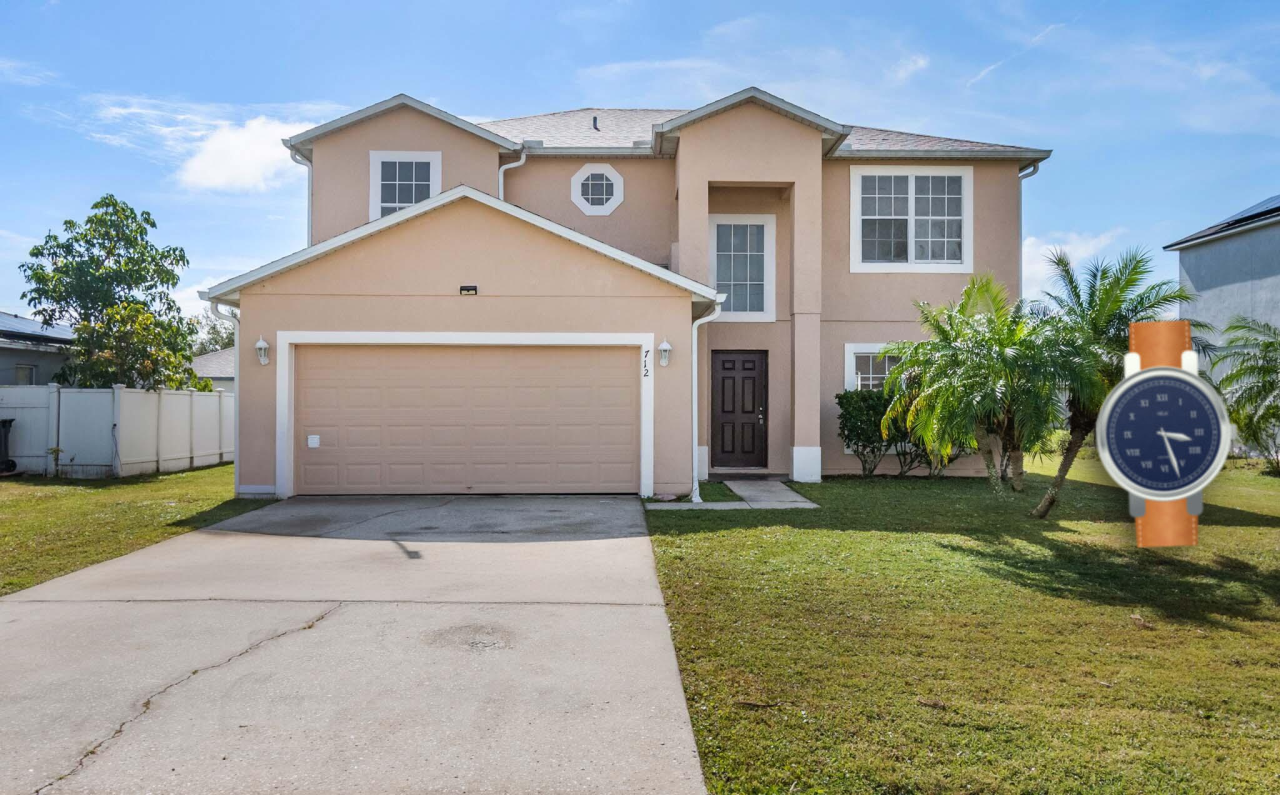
3:27
